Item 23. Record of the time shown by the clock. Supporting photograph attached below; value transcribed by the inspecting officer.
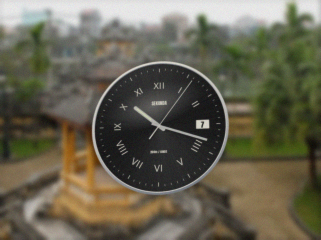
10:18:06
